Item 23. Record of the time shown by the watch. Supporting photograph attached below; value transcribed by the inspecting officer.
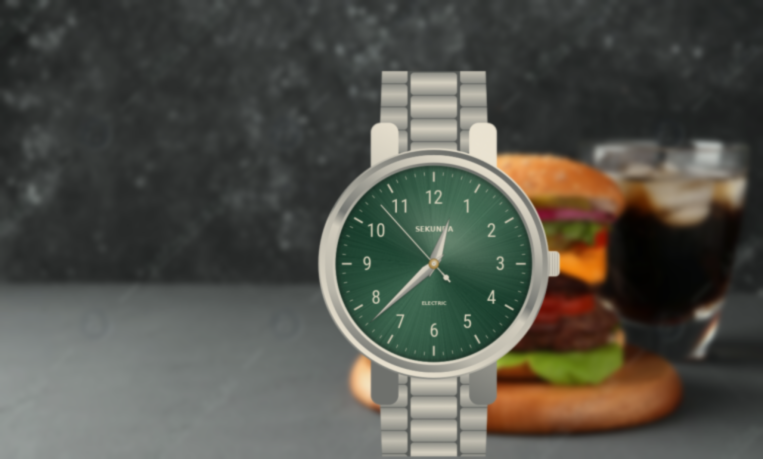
12:37:53
